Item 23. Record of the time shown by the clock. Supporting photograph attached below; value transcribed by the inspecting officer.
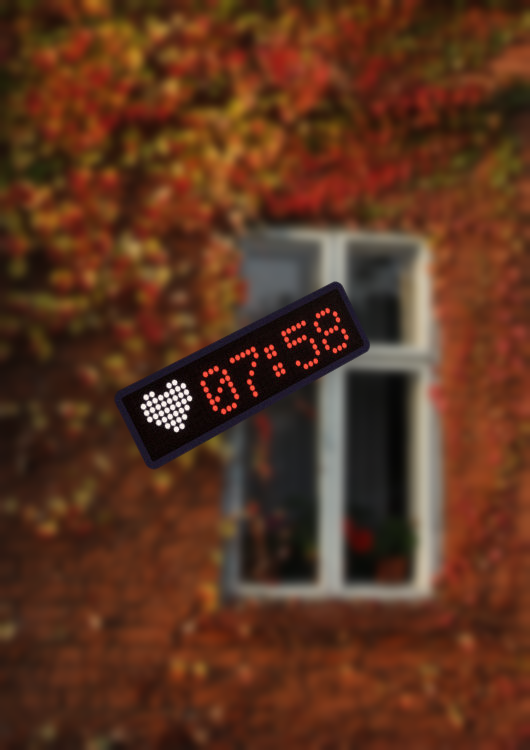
7:58
